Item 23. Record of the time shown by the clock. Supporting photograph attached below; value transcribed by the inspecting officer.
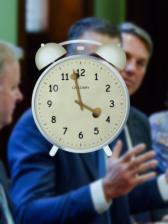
3:58
